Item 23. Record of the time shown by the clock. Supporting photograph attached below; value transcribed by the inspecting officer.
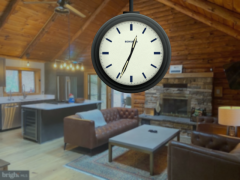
12:34
